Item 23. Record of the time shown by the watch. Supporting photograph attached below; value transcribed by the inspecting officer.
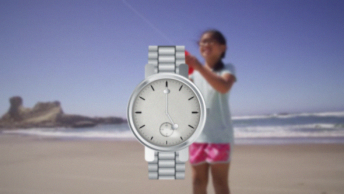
5:00
